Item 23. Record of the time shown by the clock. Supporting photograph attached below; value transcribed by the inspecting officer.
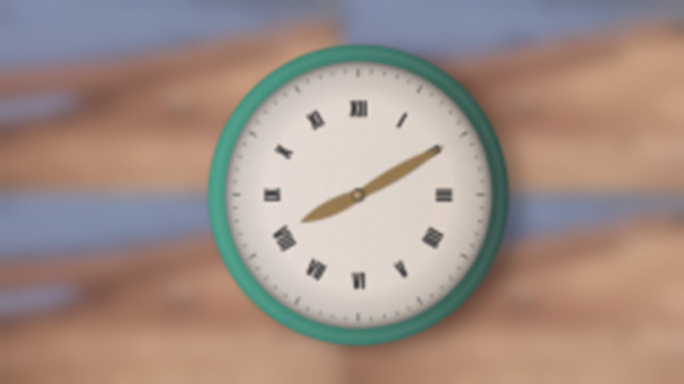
8:10
